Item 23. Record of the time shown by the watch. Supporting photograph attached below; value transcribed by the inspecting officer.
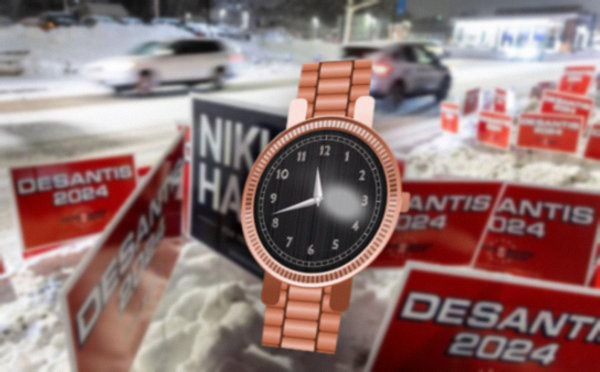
11:42
